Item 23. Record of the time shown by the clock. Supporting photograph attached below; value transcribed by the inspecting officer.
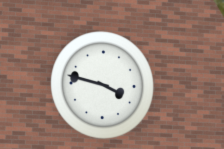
3:47
